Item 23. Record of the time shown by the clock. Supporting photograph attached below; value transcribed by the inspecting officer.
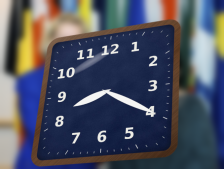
8:20
